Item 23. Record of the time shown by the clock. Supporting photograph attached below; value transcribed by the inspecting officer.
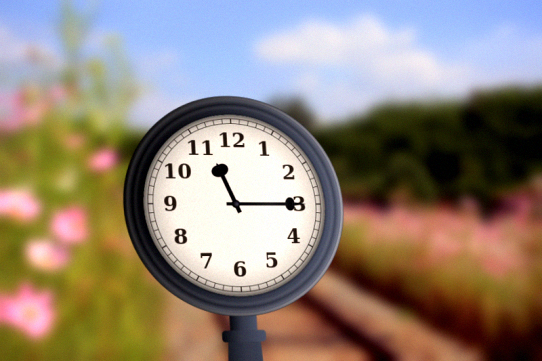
11:15
